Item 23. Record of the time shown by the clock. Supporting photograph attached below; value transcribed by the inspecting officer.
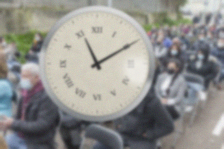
11:10
